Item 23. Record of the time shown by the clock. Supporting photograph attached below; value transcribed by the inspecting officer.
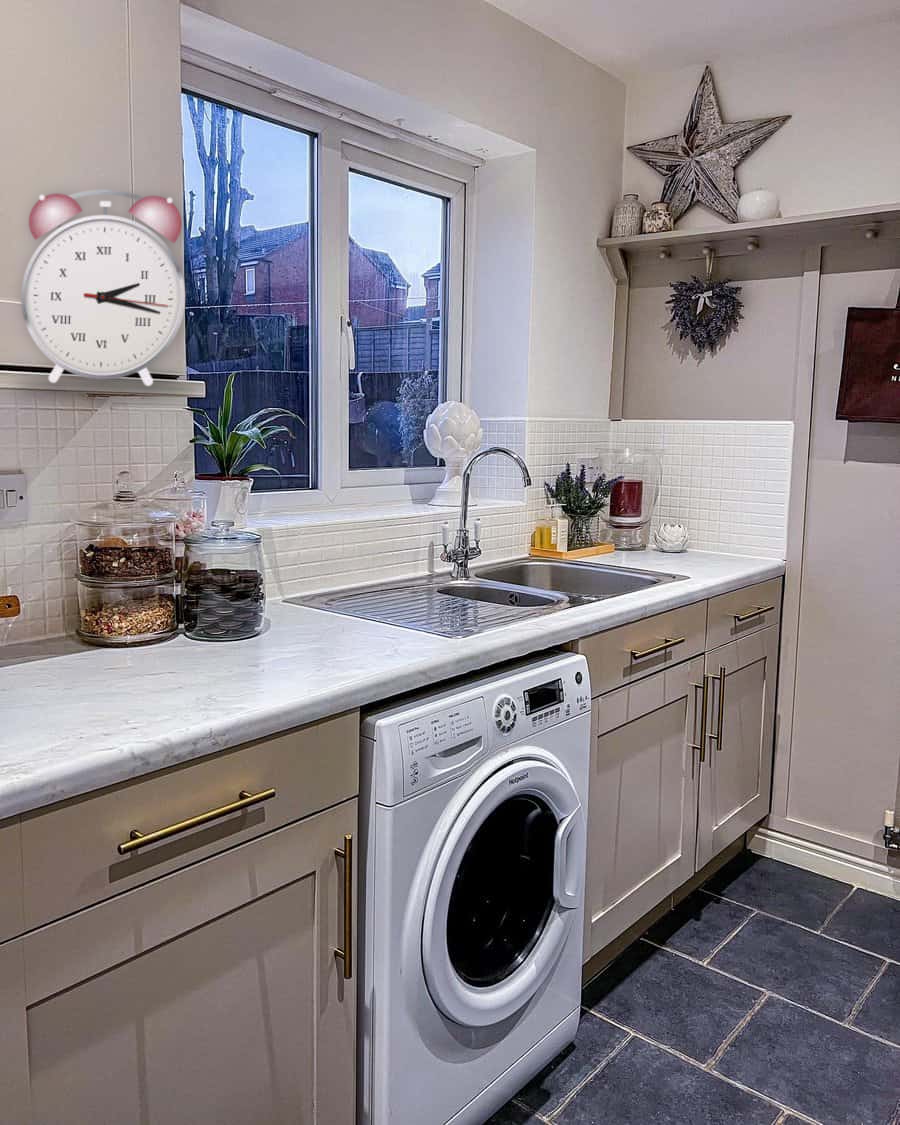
2:17:16
